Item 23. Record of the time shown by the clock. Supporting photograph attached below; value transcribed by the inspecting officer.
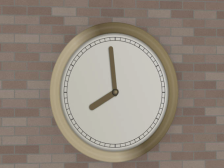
7:59
